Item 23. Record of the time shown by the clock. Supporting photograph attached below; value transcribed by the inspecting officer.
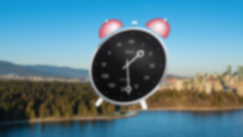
1:28
